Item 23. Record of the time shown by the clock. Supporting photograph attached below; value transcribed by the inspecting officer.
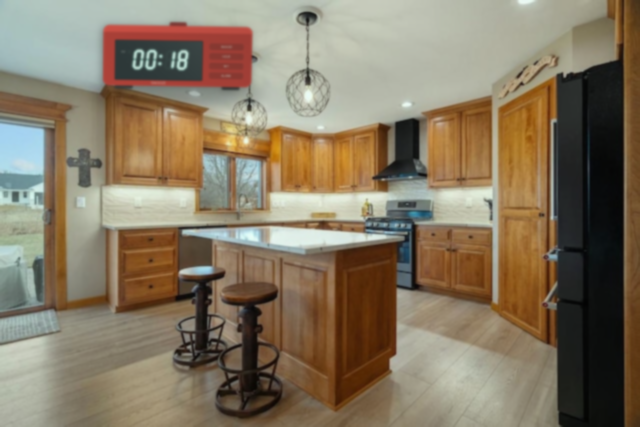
0:18
